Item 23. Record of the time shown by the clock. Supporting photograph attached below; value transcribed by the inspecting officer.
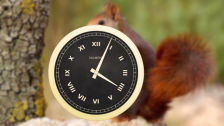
4:04
